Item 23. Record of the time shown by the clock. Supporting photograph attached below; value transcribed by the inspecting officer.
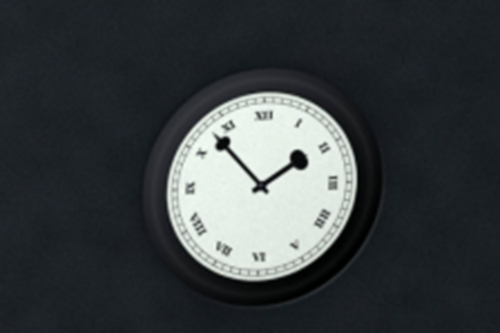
1:53
